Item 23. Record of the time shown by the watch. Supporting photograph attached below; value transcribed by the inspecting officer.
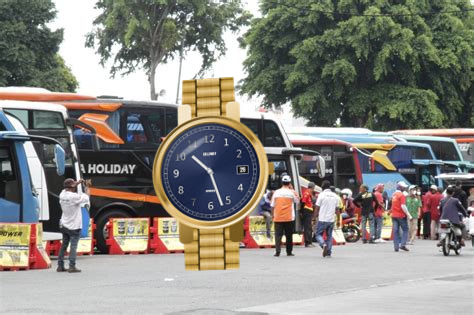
10:27
